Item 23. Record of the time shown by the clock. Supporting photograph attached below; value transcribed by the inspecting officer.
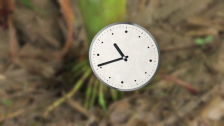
10:41
